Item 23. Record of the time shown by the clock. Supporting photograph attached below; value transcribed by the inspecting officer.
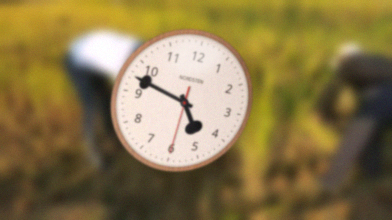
4:47:30
